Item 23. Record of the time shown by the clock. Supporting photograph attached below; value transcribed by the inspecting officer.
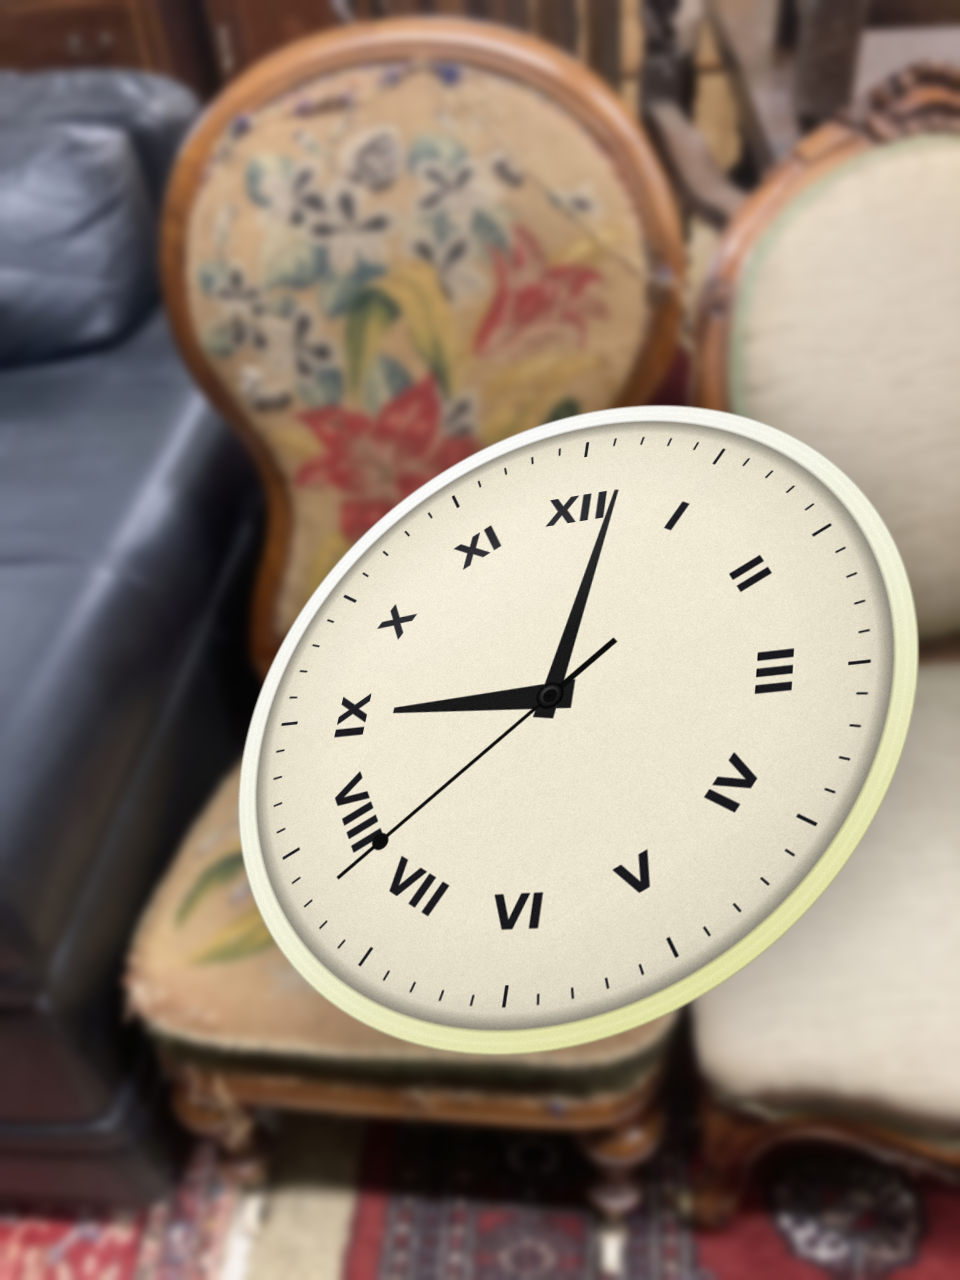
9:01:38
